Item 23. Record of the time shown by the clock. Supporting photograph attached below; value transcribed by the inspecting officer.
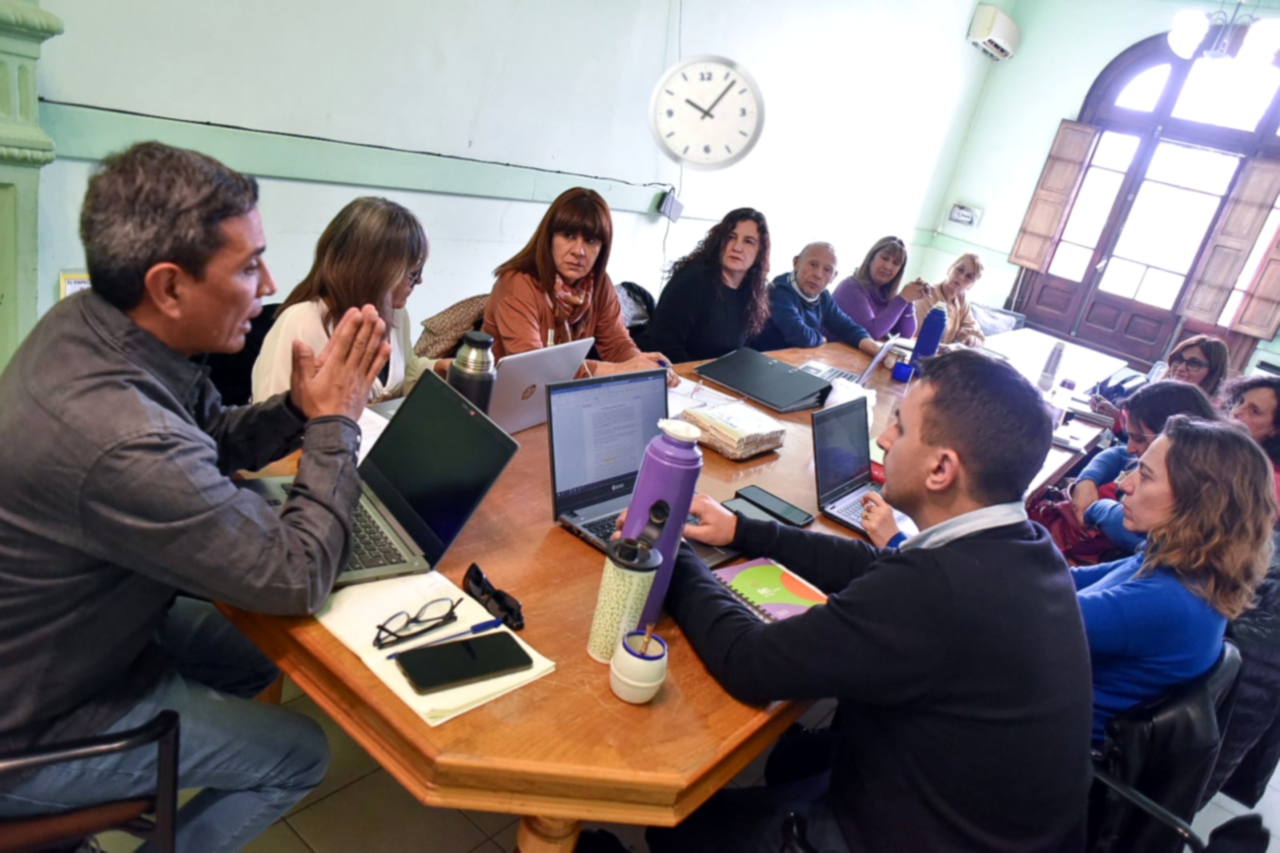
10:07
